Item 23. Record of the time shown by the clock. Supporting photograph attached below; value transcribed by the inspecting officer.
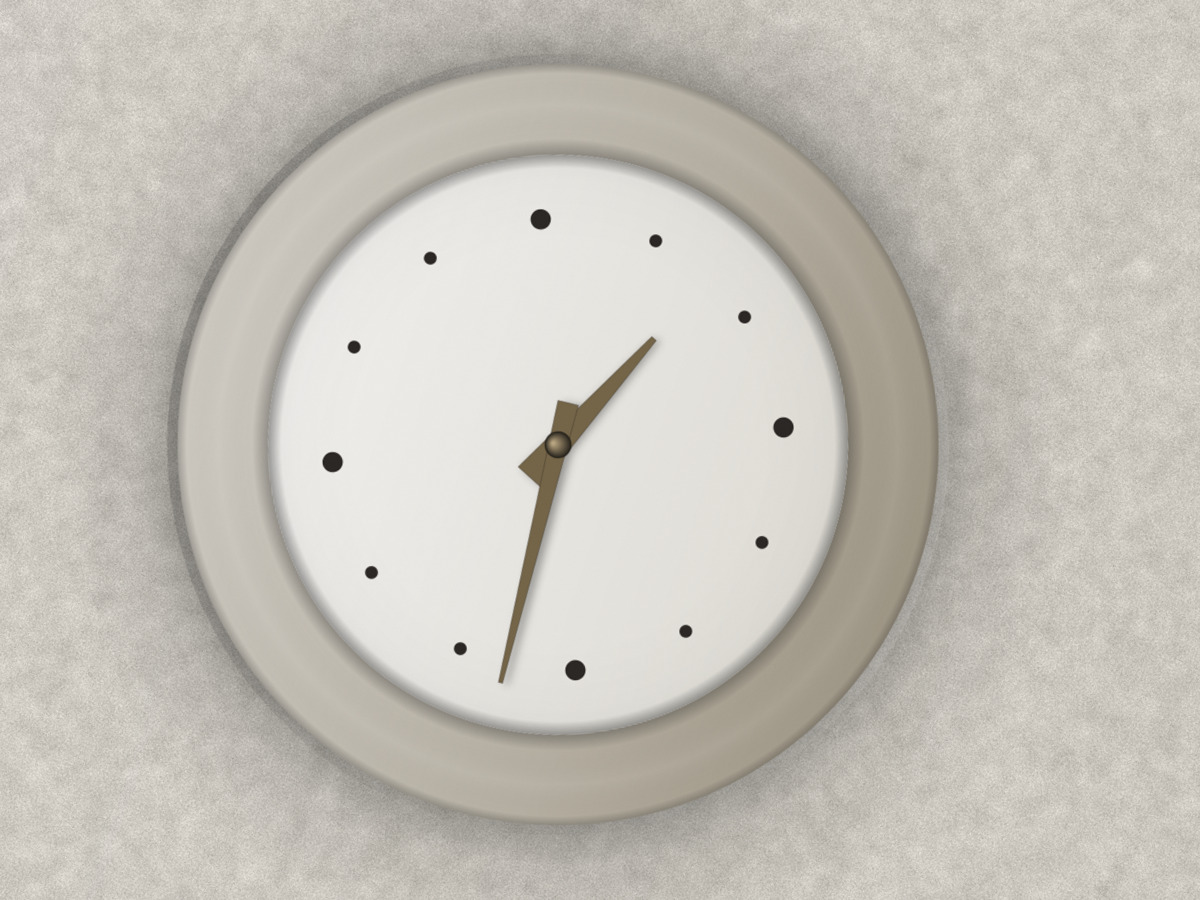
1:33
